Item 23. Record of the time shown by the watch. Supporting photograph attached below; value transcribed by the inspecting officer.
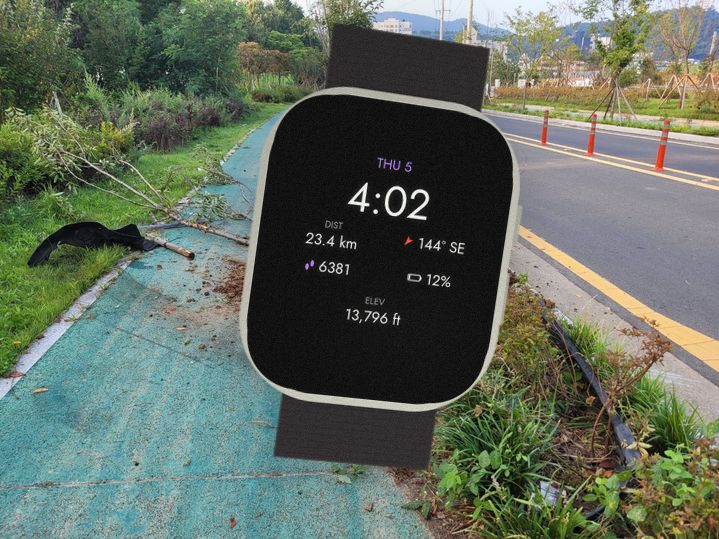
4:02
